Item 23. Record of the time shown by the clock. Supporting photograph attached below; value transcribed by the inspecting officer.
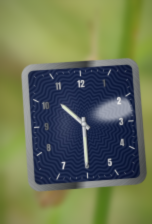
10:30
